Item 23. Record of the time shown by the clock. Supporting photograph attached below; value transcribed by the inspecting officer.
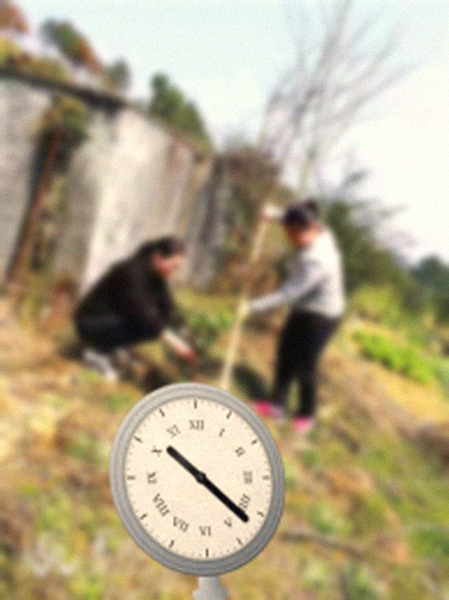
10:22
